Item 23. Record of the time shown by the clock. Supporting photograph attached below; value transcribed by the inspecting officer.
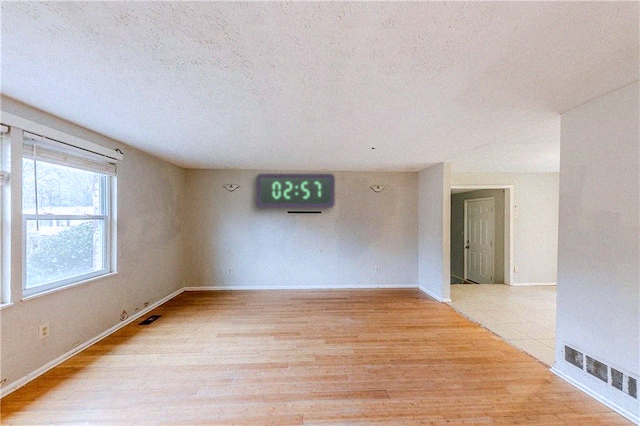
2:57
